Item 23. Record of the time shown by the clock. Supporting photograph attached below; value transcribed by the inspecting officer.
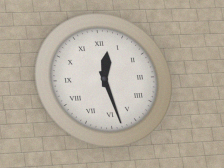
12:28
